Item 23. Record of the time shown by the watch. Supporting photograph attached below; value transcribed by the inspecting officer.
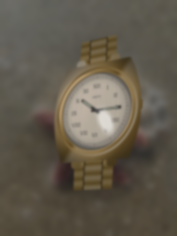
10:15
